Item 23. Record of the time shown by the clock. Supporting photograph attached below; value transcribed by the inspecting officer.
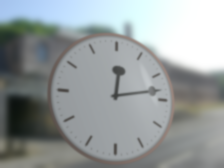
12:13
